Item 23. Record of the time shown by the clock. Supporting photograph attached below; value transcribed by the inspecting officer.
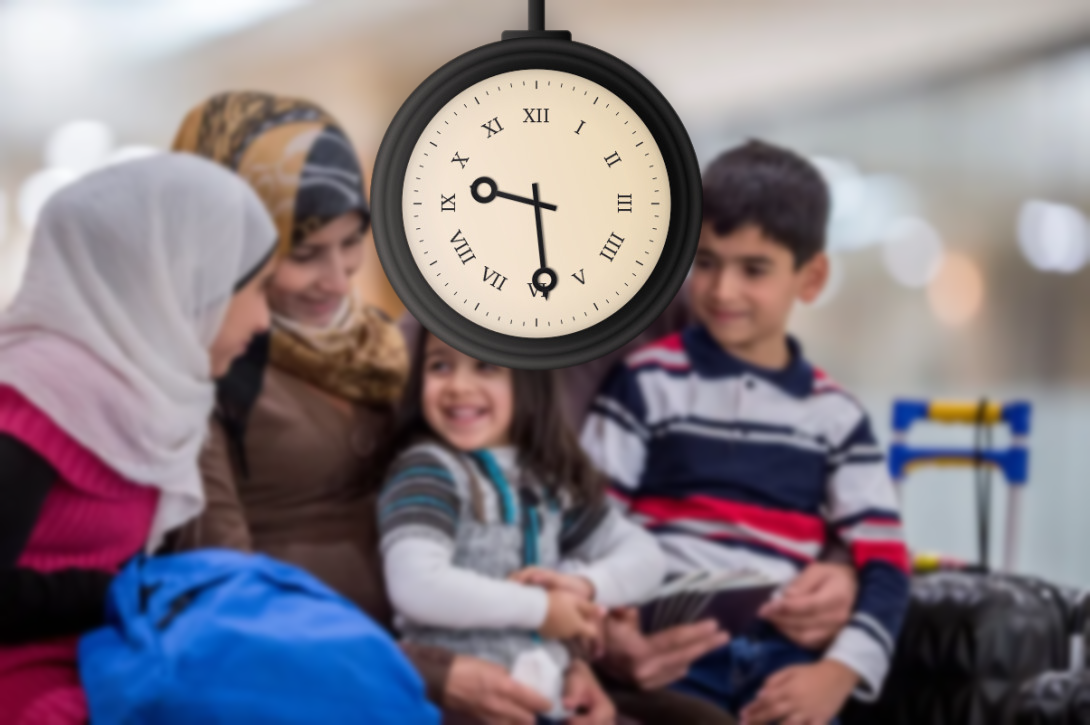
9:29
